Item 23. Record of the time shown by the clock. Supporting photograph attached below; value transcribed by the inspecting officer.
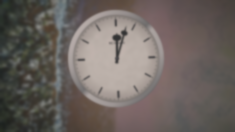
12:03
